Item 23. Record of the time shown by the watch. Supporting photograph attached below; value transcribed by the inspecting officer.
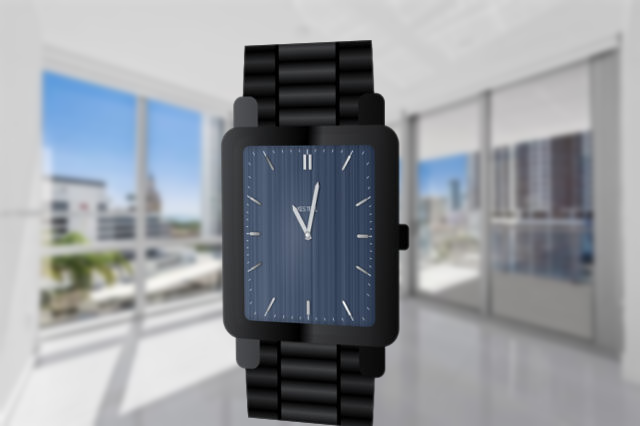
11:02
